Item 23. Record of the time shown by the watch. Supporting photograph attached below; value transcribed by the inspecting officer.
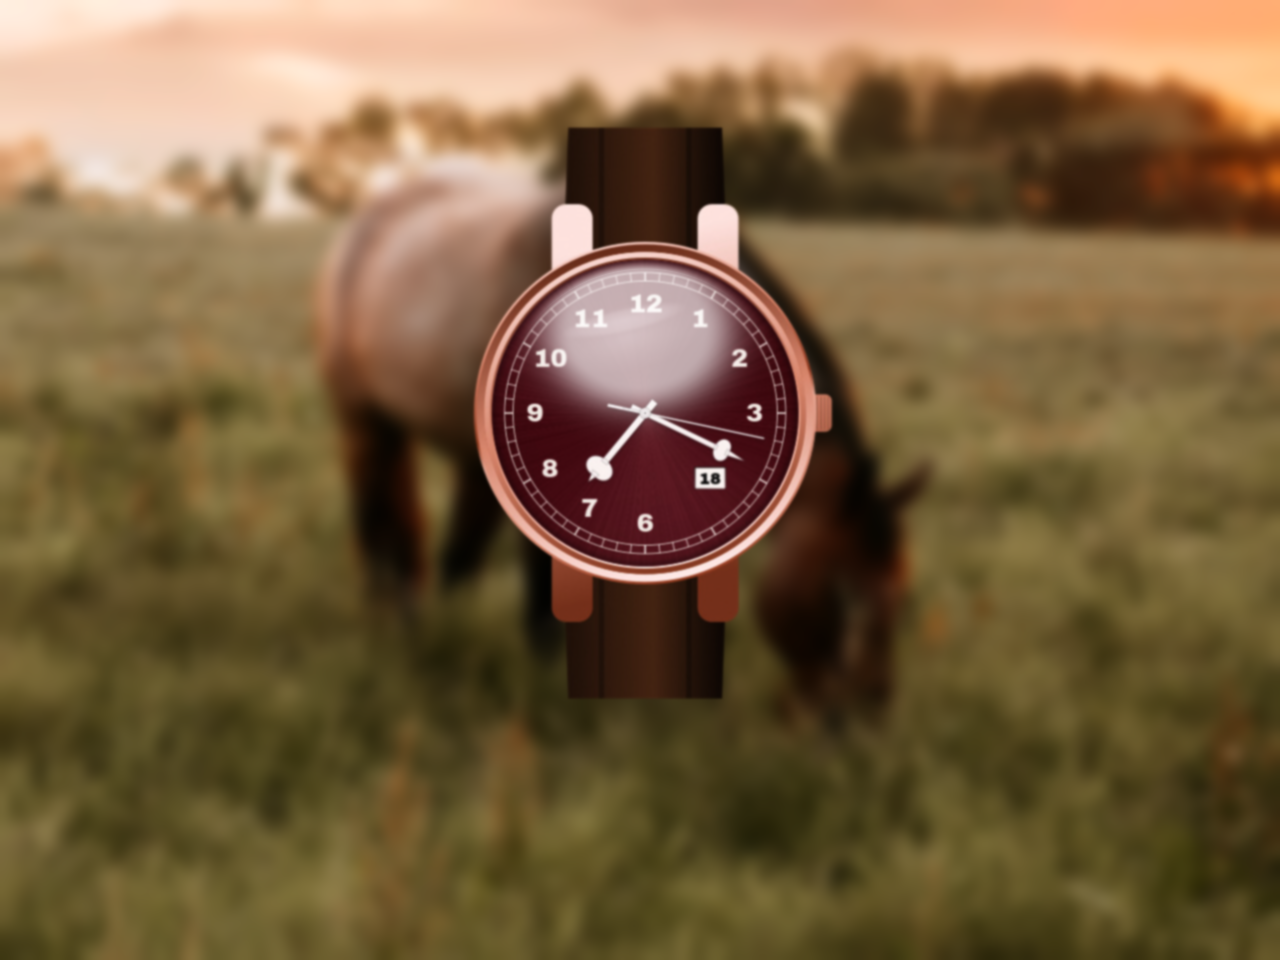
7:19:17
